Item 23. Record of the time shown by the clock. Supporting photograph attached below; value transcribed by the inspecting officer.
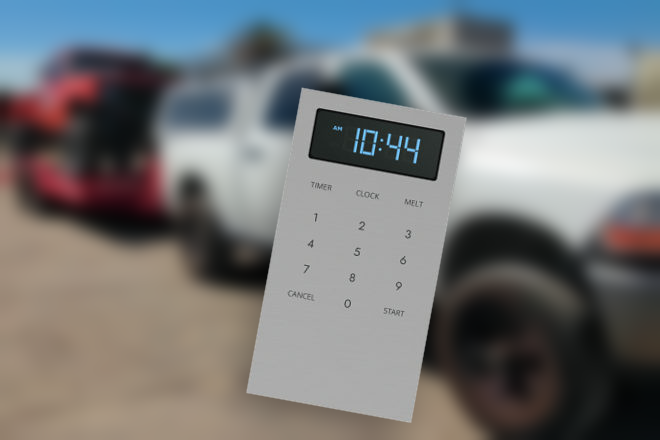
10:44
